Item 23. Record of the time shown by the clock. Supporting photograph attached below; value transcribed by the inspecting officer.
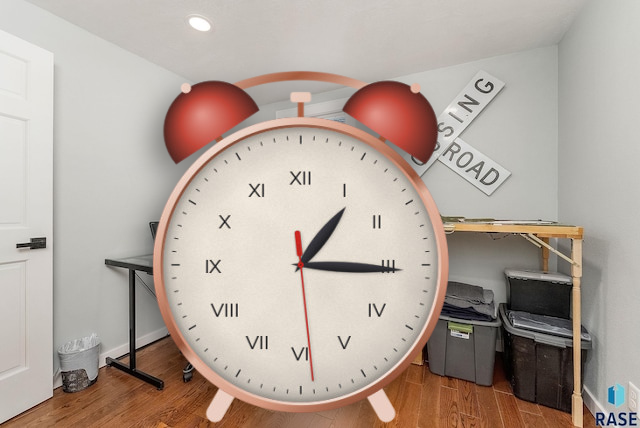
1:15:29
